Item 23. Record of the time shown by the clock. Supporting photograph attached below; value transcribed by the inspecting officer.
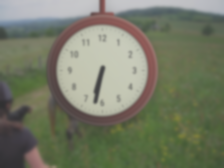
6:32
